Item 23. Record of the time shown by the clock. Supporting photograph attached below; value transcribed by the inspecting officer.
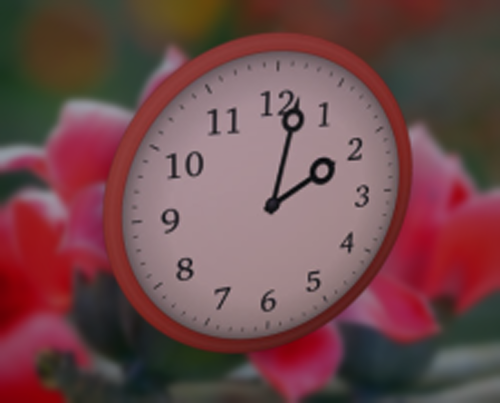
2:02
